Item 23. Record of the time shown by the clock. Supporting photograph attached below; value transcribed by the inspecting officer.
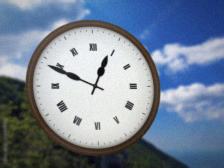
12:49
